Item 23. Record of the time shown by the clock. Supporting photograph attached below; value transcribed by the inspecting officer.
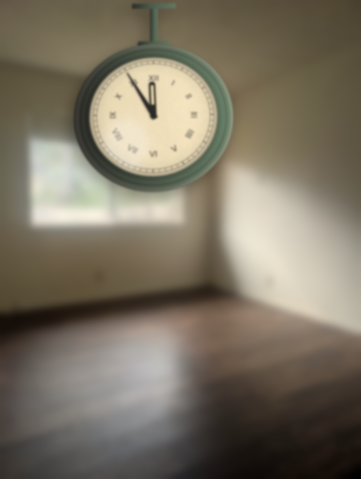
11:55
